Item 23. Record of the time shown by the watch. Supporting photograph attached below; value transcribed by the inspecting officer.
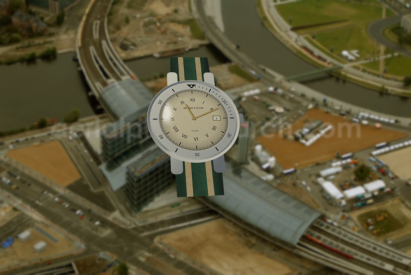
11:11
